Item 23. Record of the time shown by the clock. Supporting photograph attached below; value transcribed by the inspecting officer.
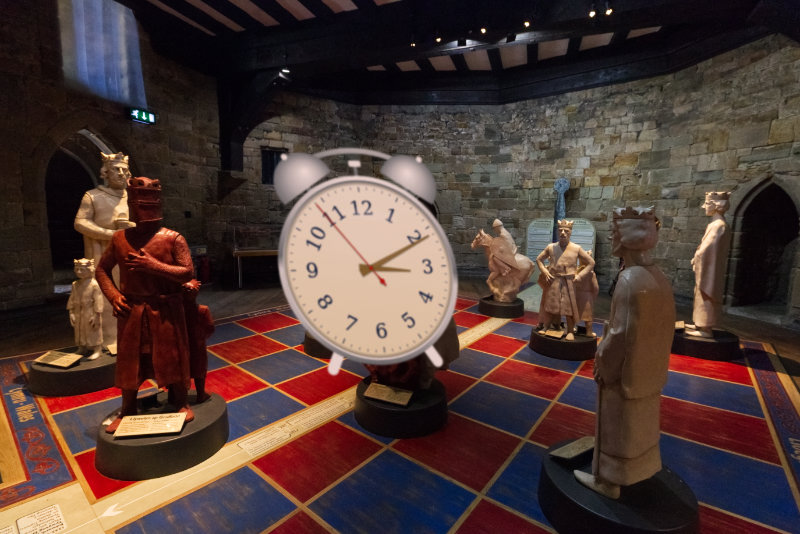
3:10:54
